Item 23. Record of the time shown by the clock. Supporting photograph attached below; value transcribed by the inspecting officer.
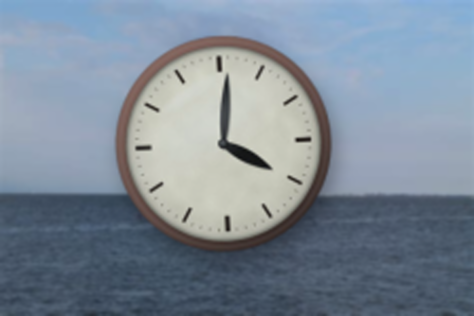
4:01
